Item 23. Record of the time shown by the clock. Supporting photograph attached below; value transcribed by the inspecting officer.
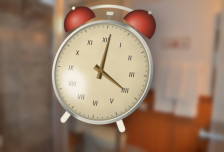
4:01
